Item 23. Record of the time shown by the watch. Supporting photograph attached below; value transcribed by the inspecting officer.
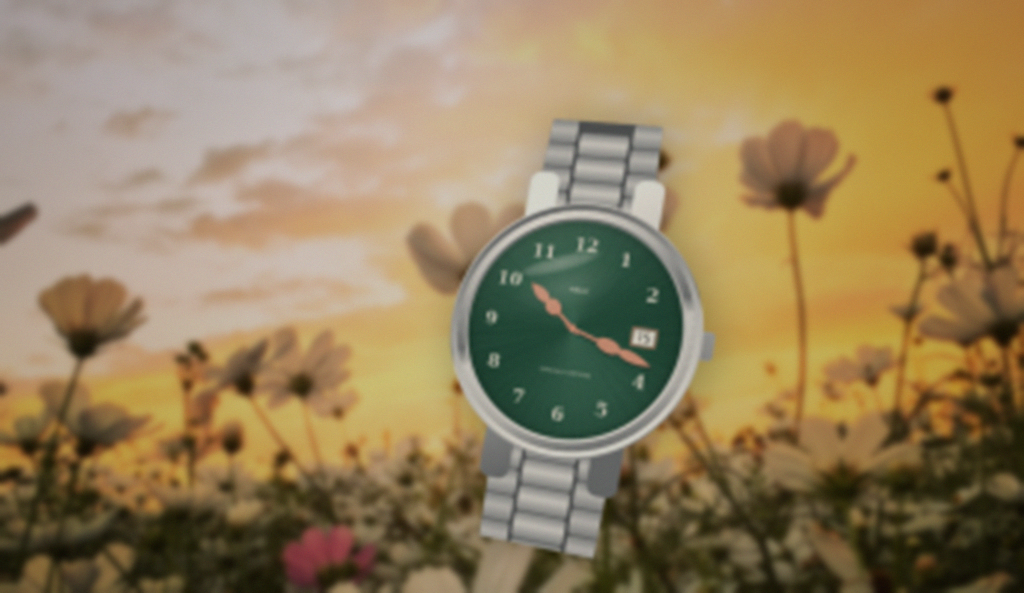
10:18
